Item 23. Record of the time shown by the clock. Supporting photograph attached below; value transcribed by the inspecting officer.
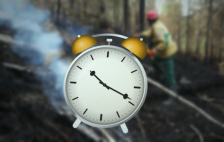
10:19
